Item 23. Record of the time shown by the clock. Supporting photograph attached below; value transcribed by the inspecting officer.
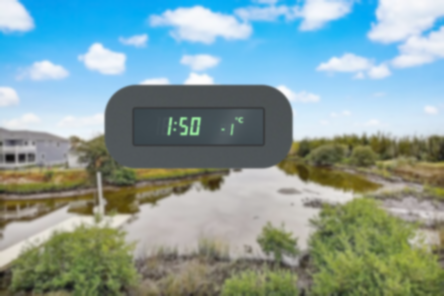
1:50
